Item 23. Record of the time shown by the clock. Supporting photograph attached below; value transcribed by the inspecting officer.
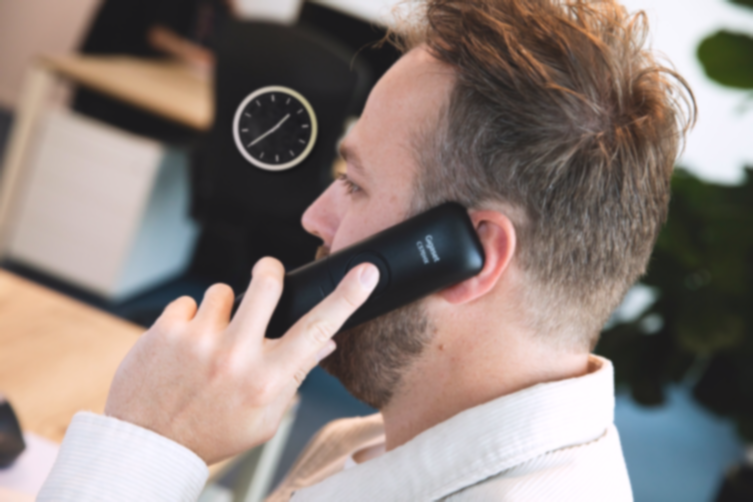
1:40
